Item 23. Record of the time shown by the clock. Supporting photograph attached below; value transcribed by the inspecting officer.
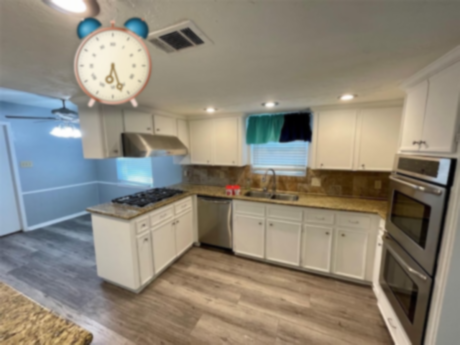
6:27
